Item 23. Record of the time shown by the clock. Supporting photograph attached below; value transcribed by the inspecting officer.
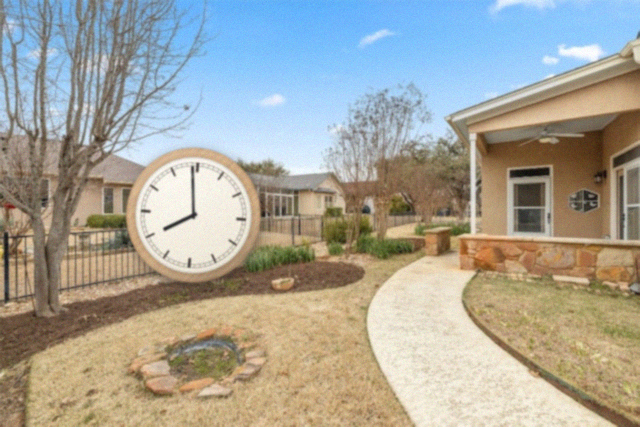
7:59
